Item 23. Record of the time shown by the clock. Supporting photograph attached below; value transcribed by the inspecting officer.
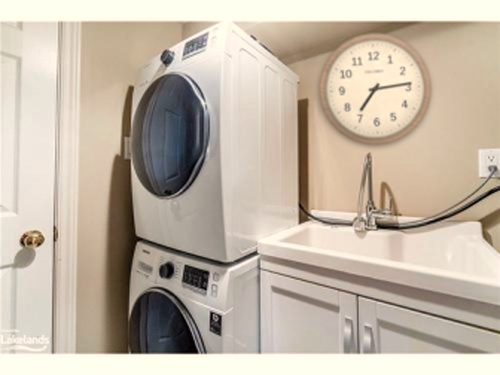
7:14
